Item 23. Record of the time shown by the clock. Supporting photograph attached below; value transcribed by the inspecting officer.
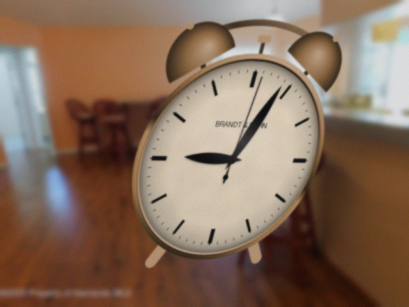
9:04:01
